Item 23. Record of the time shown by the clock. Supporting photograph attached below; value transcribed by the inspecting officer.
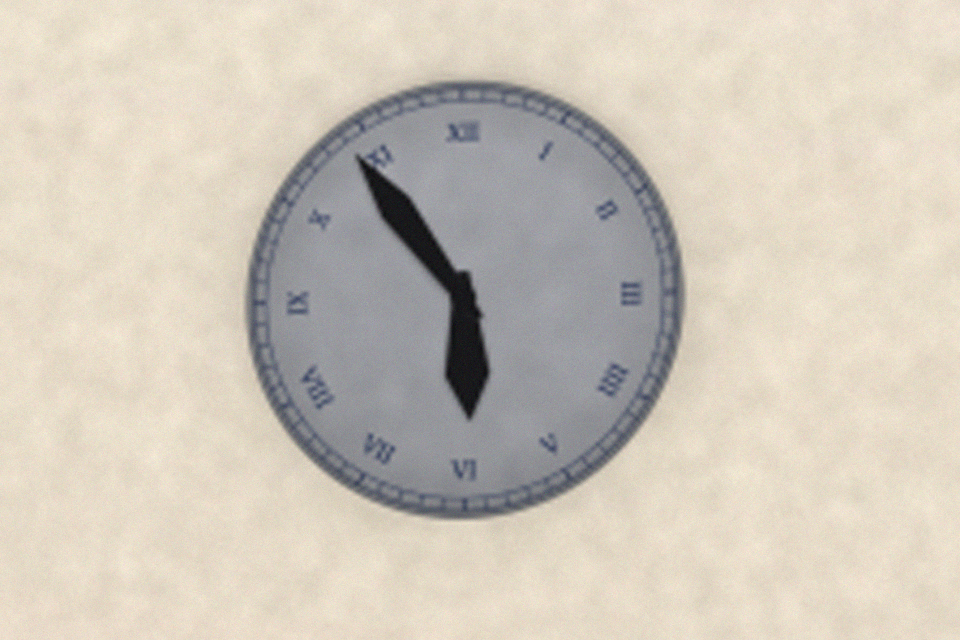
5:54
